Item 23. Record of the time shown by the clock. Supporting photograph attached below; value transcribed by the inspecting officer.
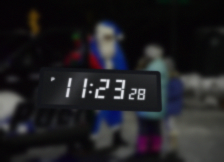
11:23:28
